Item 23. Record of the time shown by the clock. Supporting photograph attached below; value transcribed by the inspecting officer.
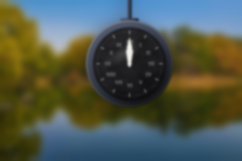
12:00
